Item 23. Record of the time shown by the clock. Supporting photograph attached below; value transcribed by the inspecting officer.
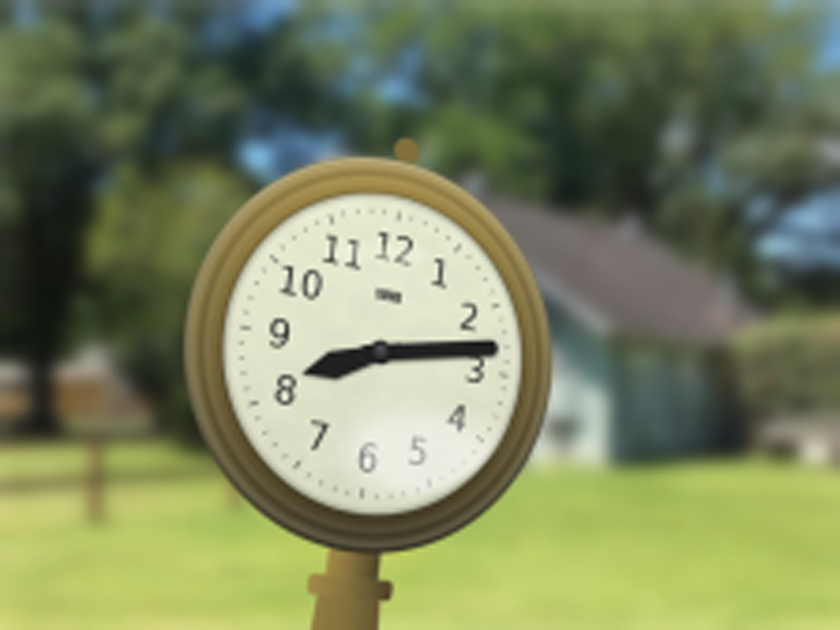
8:13
